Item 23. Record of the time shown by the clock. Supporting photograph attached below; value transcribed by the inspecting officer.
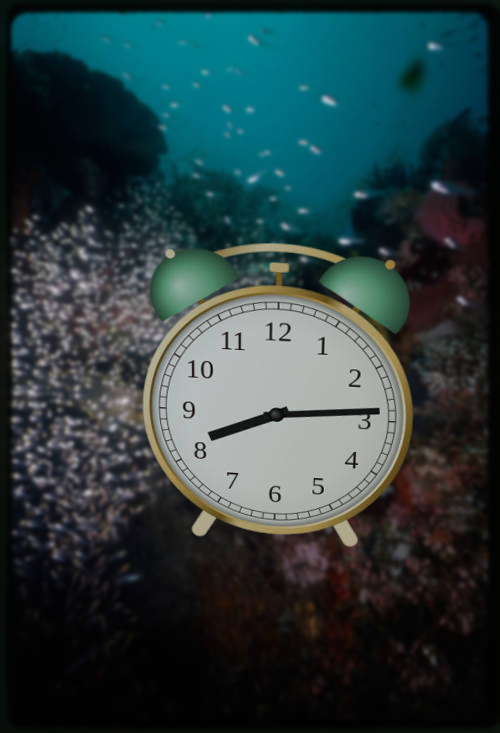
8:14
